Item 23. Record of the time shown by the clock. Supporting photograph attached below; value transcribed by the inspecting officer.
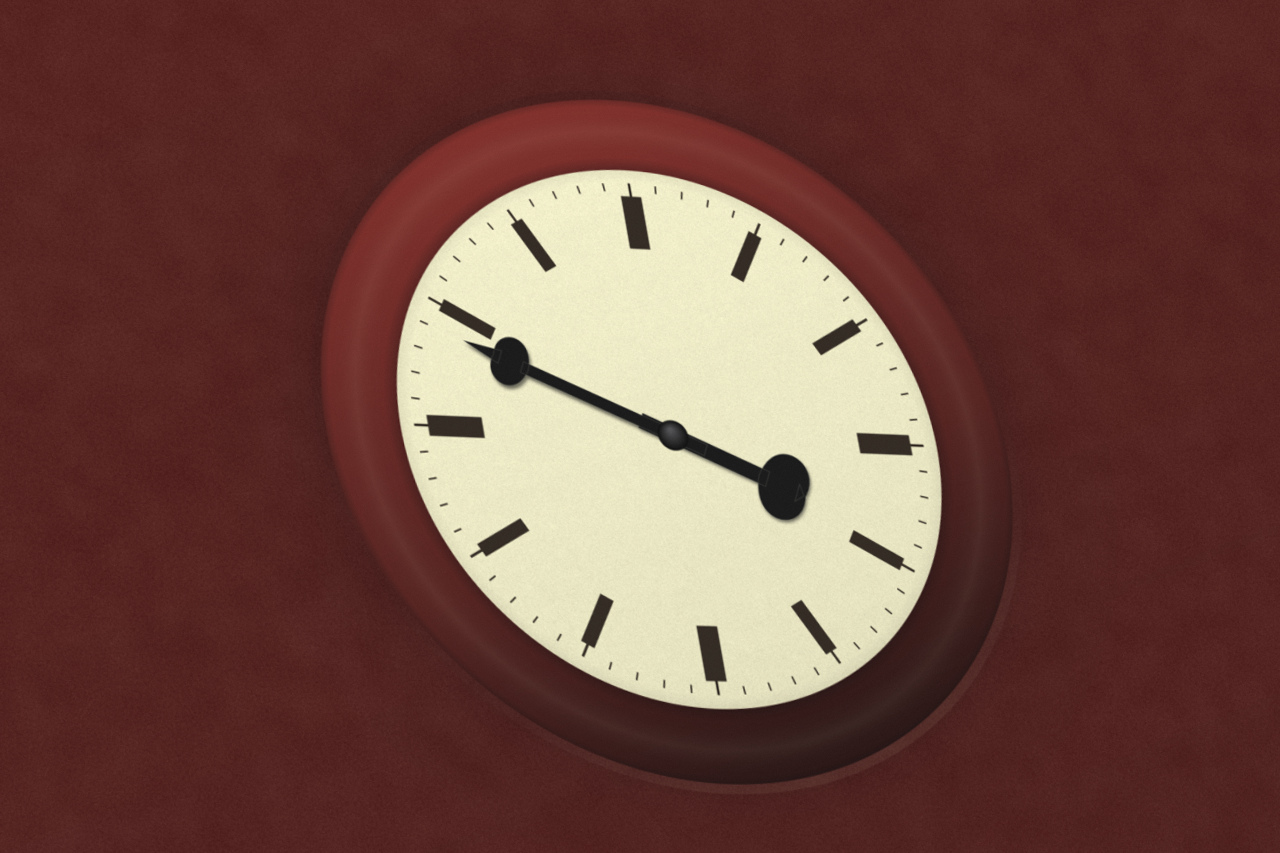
3:49
